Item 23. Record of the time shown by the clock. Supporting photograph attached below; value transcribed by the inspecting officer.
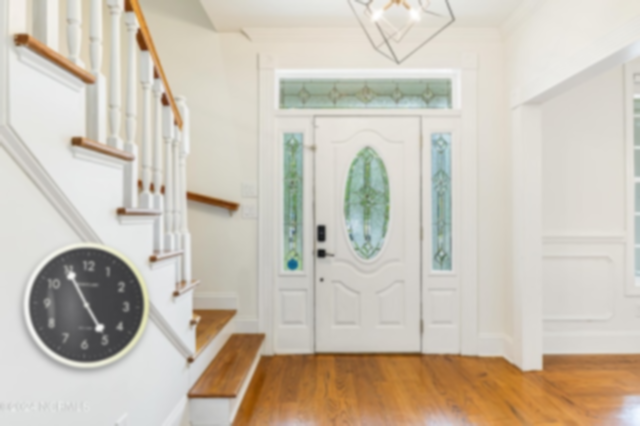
4:55
